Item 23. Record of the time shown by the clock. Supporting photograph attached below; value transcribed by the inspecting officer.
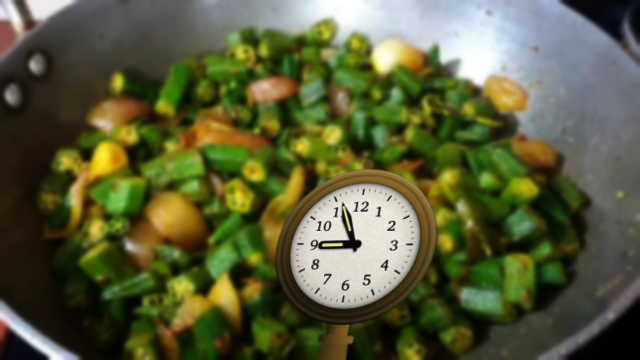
8:56
